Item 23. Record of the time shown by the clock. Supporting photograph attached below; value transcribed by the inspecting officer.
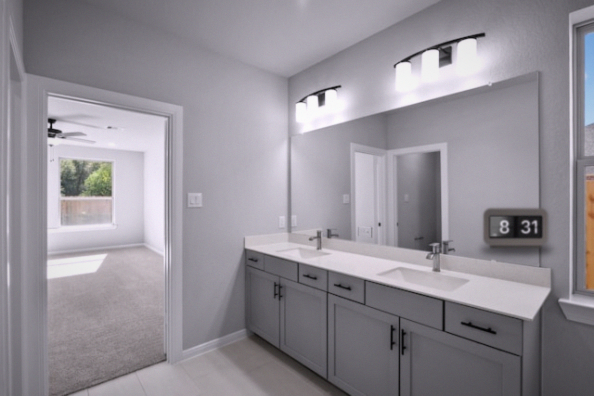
8:31
